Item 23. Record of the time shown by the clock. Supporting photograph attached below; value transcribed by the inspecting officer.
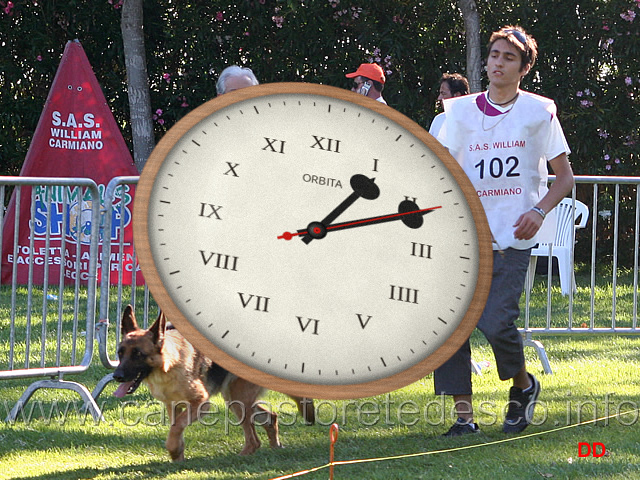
1:11:11
